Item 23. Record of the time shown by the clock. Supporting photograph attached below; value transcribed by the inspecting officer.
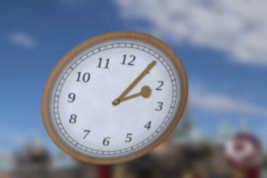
2:05
